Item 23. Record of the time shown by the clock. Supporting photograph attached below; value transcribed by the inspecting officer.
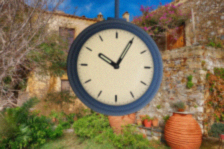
10:05
